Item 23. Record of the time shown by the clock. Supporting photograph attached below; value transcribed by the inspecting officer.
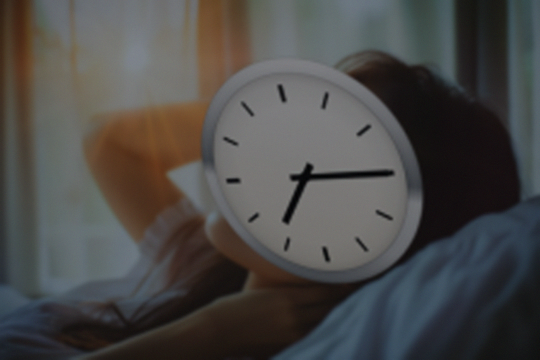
7:15
